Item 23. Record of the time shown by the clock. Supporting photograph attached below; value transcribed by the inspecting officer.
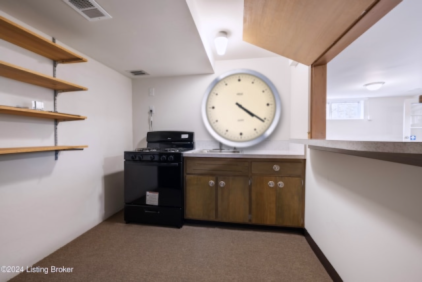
4:21
